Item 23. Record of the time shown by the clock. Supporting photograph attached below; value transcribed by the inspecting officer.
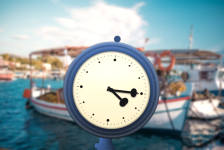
4:15
